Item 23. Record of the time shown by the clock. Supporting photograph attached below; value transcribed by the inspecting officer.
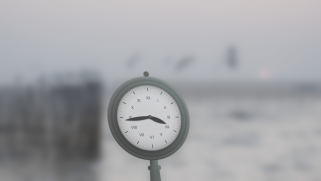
3:44
